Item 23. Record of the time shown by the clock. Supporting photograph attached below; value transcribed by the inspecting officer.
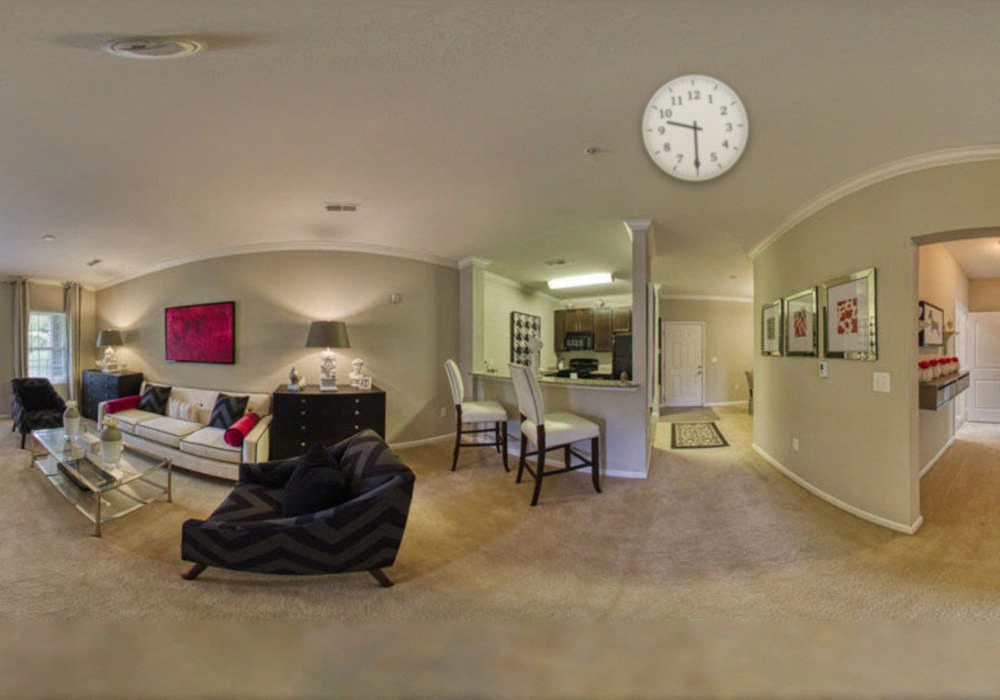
9:30
